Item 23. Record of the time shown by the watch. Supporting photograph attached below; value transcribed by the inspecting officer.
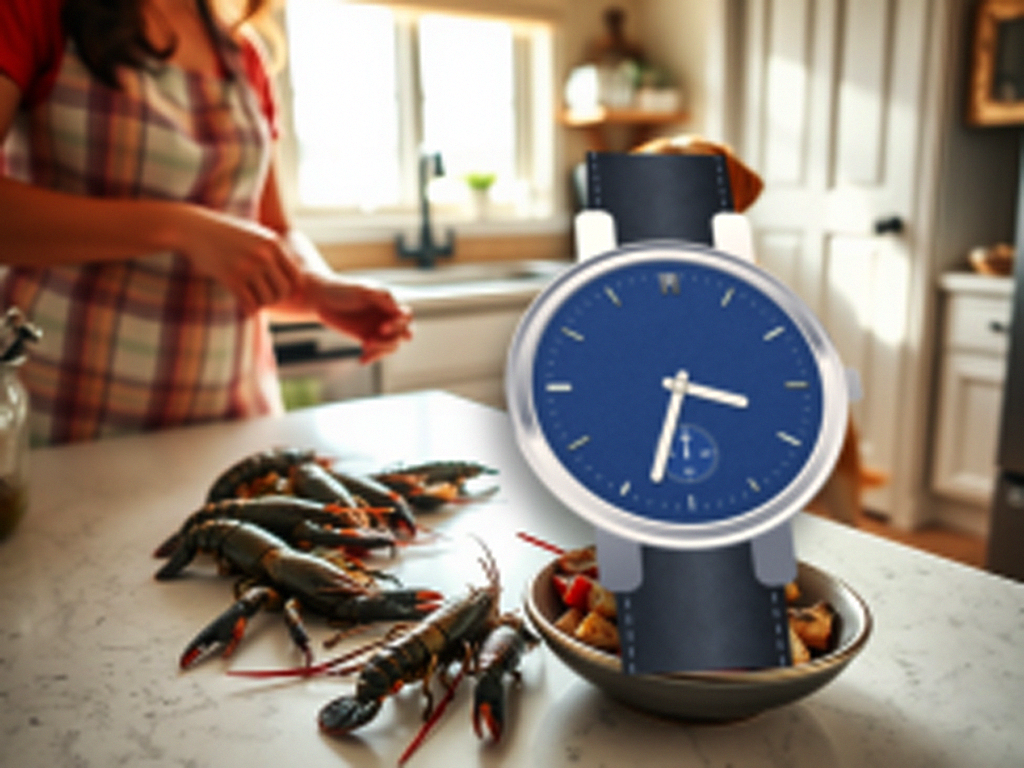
3:33
